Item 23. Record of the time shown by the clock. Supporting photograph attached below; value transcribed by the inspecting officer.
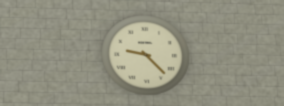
9:23
